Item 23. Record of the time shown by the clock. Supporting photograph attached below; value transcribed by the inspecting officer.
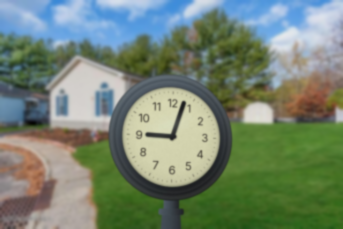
9:03
